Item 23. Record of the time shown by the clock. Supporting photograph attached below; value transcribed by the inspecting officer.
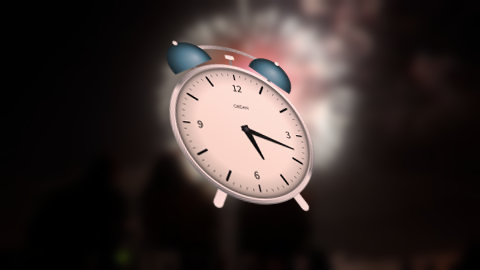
5:18
